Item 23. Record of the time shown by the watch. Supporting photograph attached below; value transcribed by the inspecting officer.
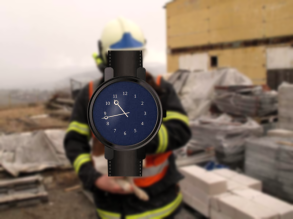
10:43
